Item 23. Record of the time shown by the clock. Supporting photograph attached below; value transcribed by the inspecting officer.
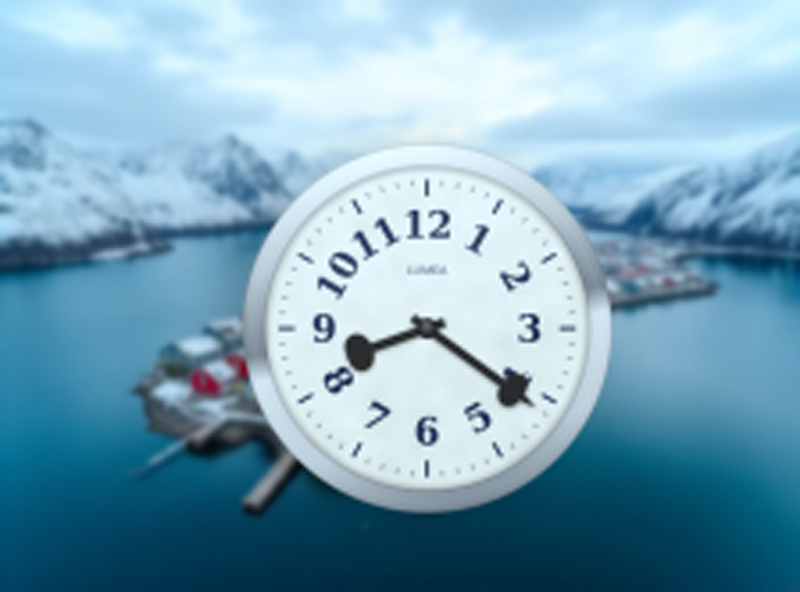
8:21
